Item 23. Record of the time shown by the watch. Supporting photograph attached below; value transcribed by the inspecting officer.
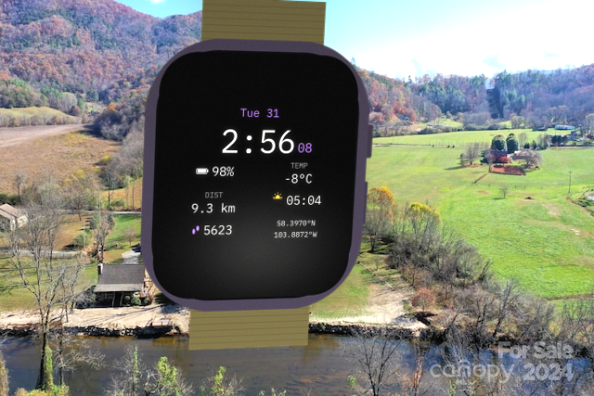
2:56:08
